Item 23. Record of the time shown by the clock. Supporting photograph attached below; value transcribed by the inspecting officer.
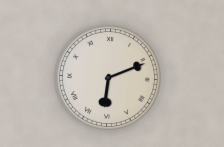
6:11
